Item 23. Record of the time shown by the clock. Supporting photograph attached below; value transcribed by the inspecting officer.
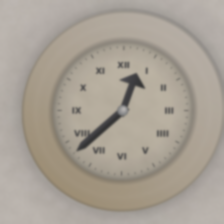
12:38
